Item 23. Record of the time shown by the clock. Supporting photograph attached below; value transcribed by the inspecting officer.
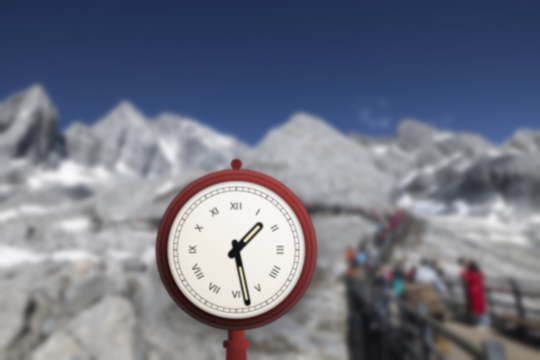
1:28
